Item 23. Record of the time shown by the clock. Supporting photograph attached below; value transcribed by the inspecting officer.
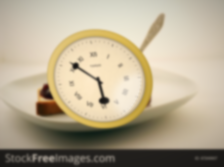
5:52
